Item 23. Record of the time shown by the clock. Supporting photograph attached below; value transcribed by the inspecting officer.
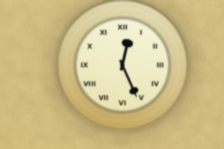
12:26
